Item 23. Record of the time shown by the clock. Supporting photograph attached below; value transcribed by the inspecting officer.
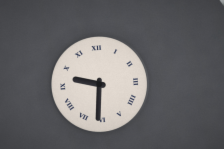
9:31
